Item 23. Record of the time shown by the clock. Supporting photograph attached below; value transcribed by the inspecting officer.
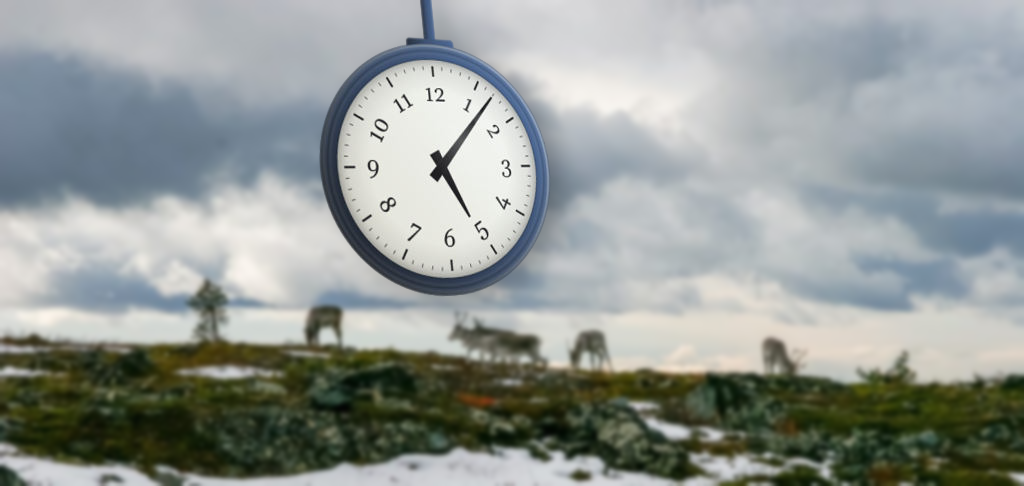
5:07
